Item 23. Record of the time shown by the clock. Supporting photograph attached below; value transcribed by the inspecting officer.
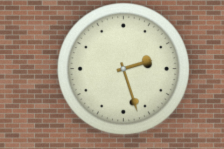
2:27
